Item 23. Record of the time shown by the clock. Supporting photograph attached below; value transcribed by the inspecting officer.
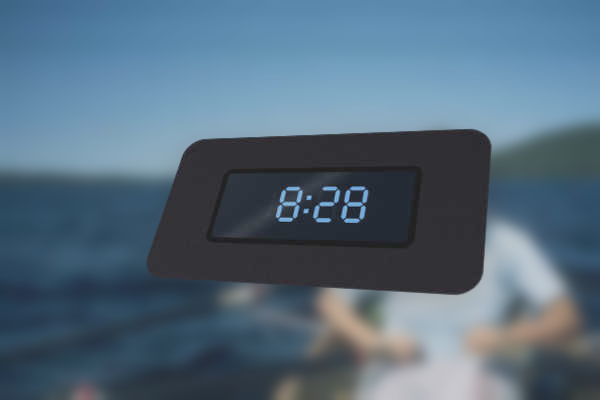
8:28
